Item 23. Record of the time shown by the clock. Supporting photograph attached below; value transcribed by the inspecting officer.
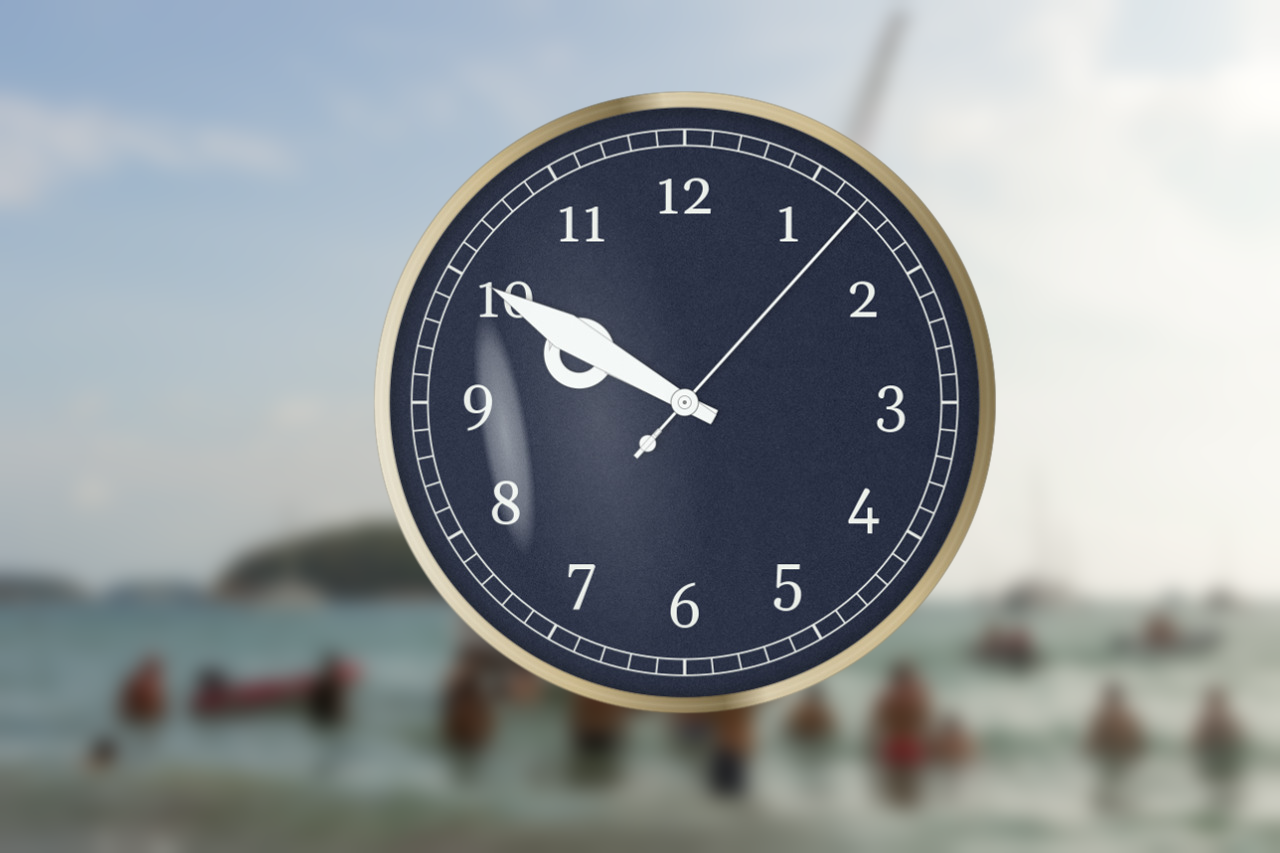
9:50:07
